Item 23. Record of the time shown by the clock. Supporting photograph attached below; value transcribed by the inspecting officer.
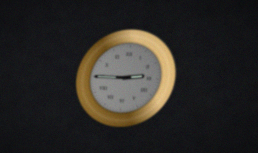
2:45
